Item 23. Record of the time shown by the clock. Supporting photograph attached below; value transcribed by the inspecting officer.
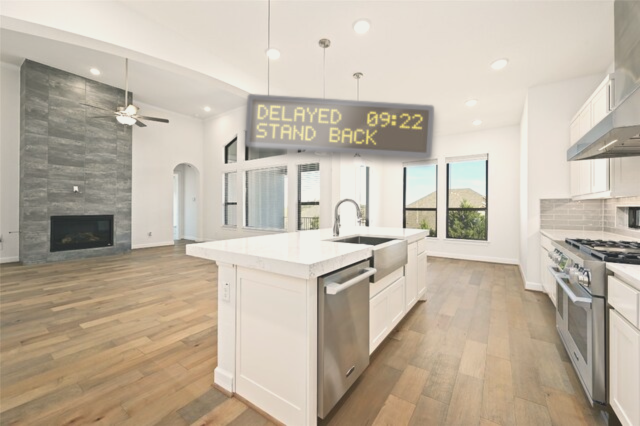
9:22
